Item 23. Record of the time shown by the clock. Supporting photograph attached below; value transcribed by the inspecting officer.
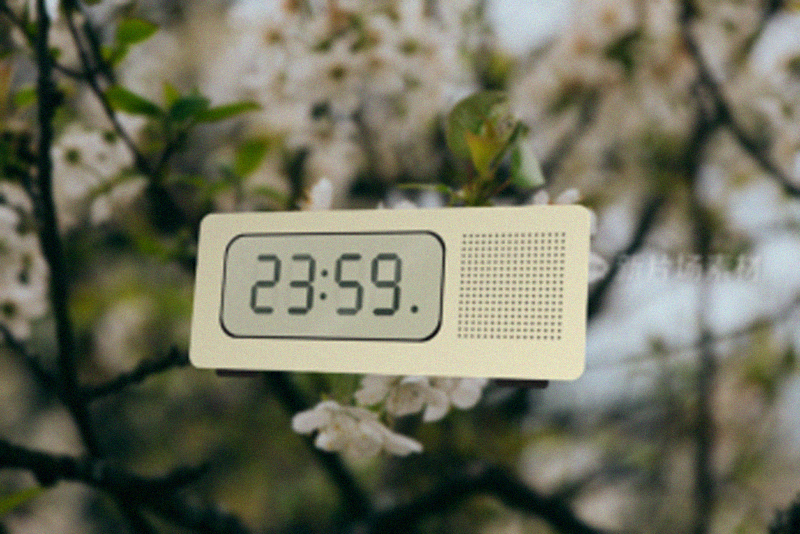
23:59
